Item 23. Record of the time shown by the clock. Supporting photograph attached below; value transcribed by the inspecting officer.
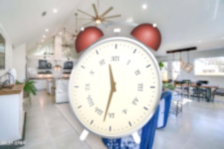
11:32
